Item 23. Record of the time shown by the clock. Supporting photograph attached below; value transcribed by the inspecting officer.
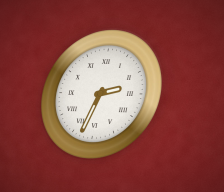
2:33
